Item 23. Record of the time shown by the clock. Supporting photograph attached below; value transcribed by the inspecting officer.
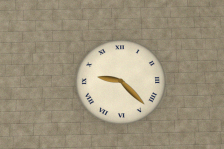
9:23
